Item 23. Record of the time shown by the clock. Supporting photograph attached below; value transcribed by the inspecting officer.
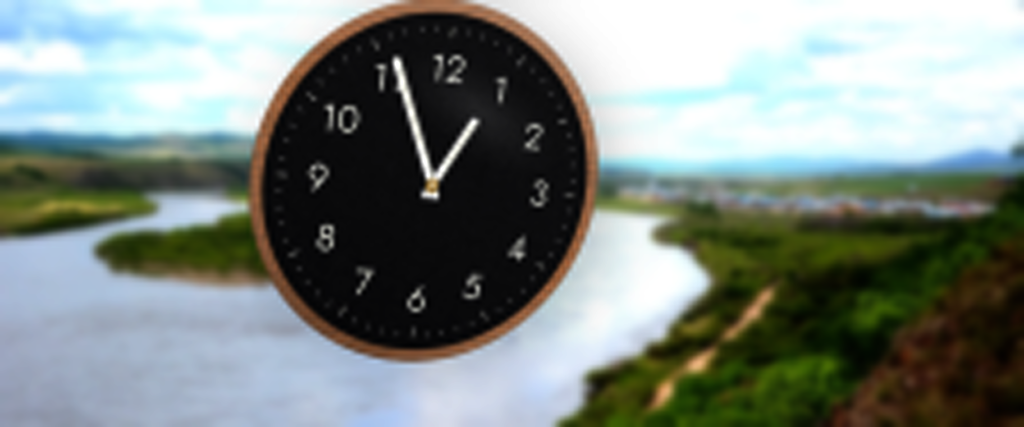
12:56
